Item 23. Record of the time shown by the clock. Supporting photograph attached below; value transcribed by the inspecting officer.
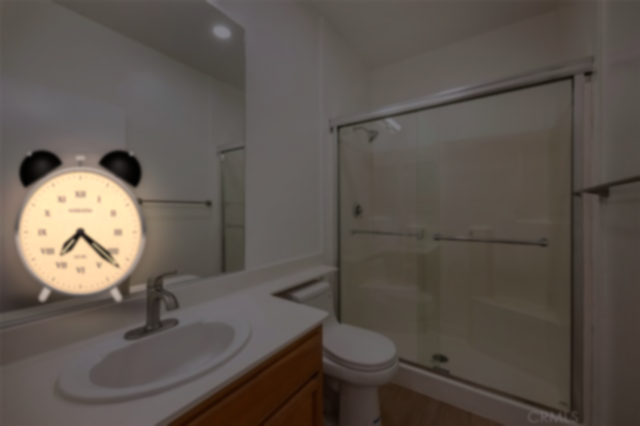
7:22
